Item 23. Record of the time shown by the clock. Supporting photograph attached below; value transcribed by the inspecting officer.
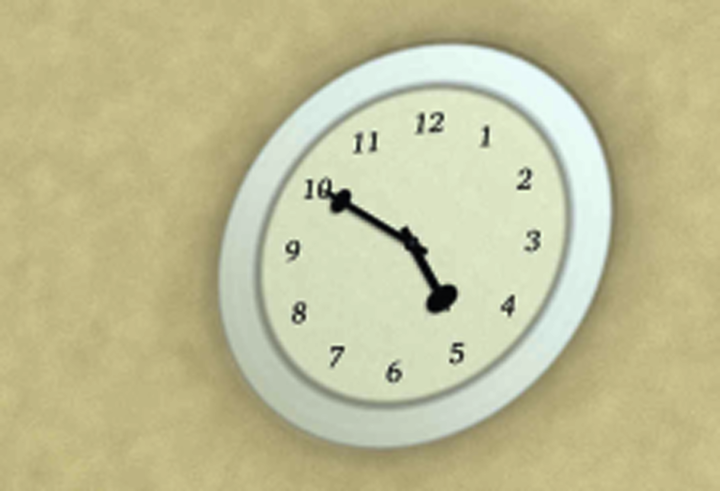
4:50
